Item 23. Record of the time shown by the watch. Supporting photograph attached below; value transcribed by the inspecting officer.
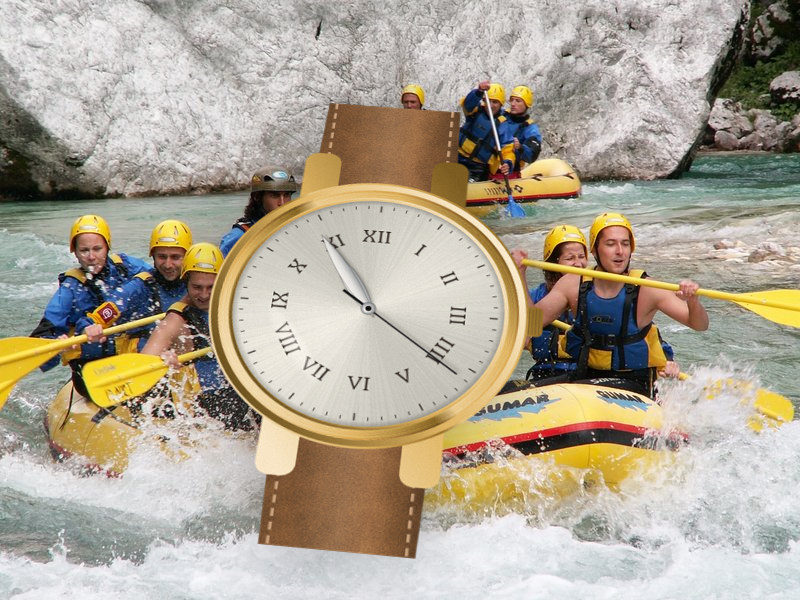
10:54:21
